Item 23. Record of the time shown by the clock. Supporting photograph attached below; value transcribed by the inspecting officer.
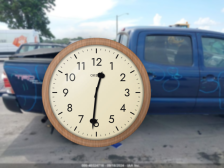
12:31
